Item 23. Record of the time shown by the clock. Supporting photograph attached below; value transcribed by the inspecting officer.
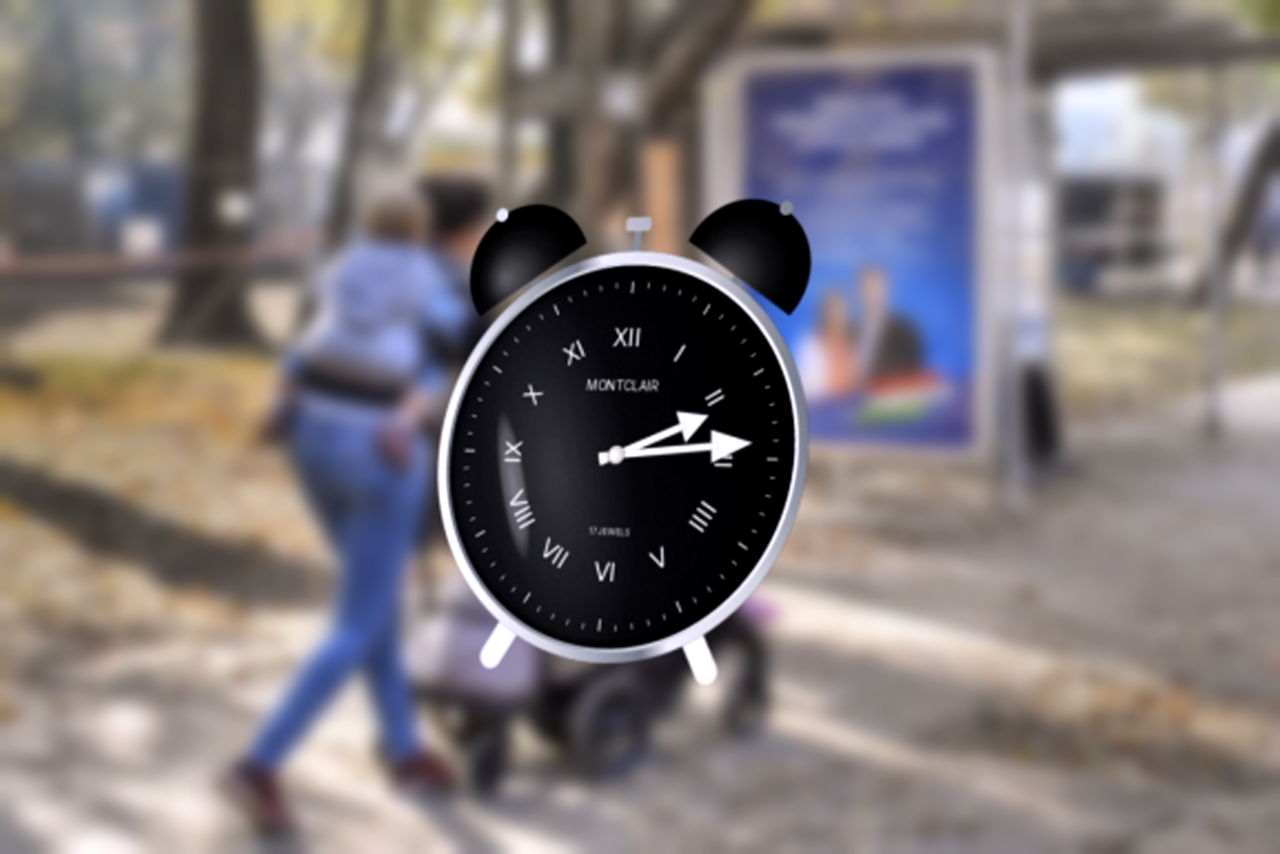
2:14
